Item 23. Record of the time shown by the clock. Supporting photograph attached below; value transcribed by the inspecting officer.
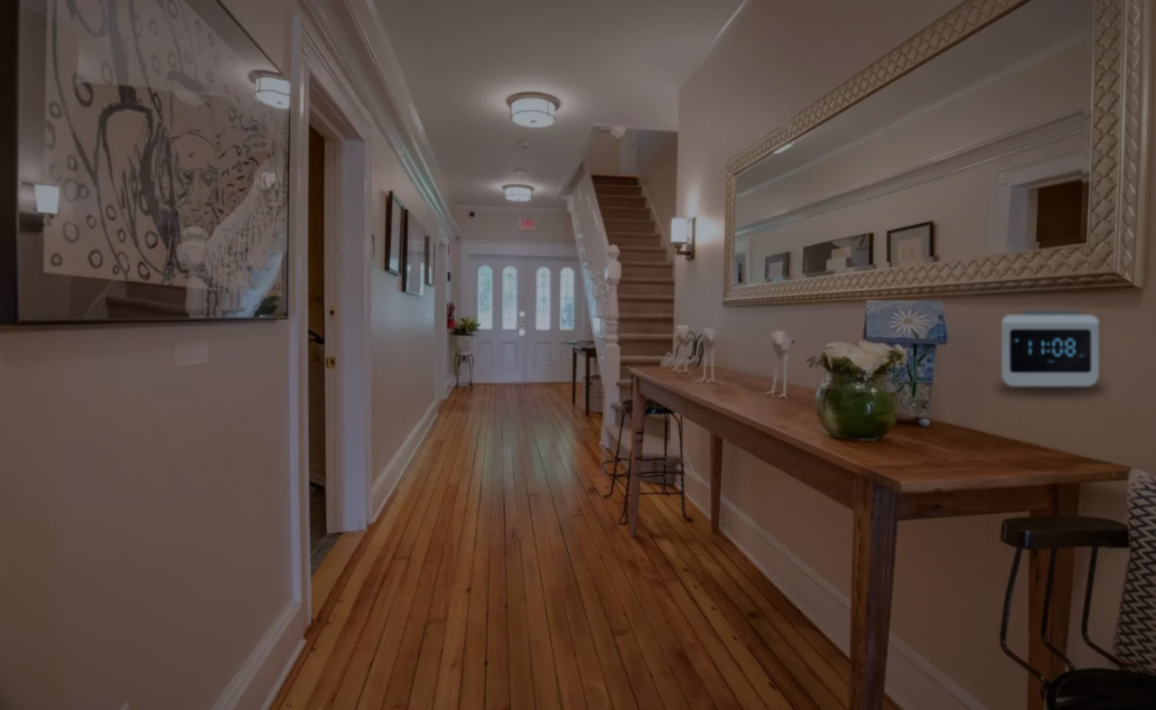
11:08
